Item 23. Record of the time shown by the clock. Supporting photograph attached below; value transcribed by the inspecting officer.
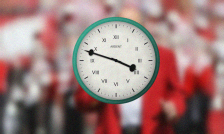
3:48
